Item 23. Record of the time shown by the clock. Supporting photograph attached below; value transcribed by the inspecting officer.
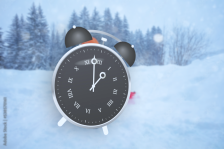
12:58
